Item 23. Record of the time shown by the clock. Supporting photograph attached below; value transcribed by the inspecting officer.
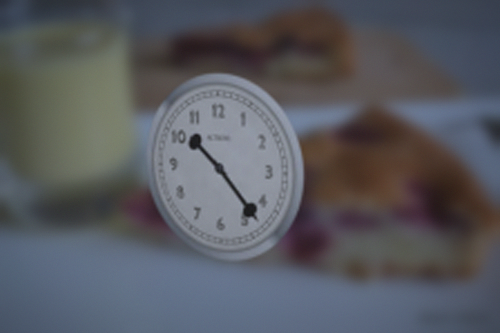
10:23
